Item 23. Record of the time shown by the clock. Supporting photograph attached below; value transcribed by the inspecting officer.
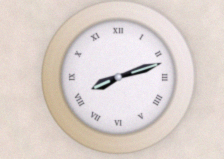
8:12
